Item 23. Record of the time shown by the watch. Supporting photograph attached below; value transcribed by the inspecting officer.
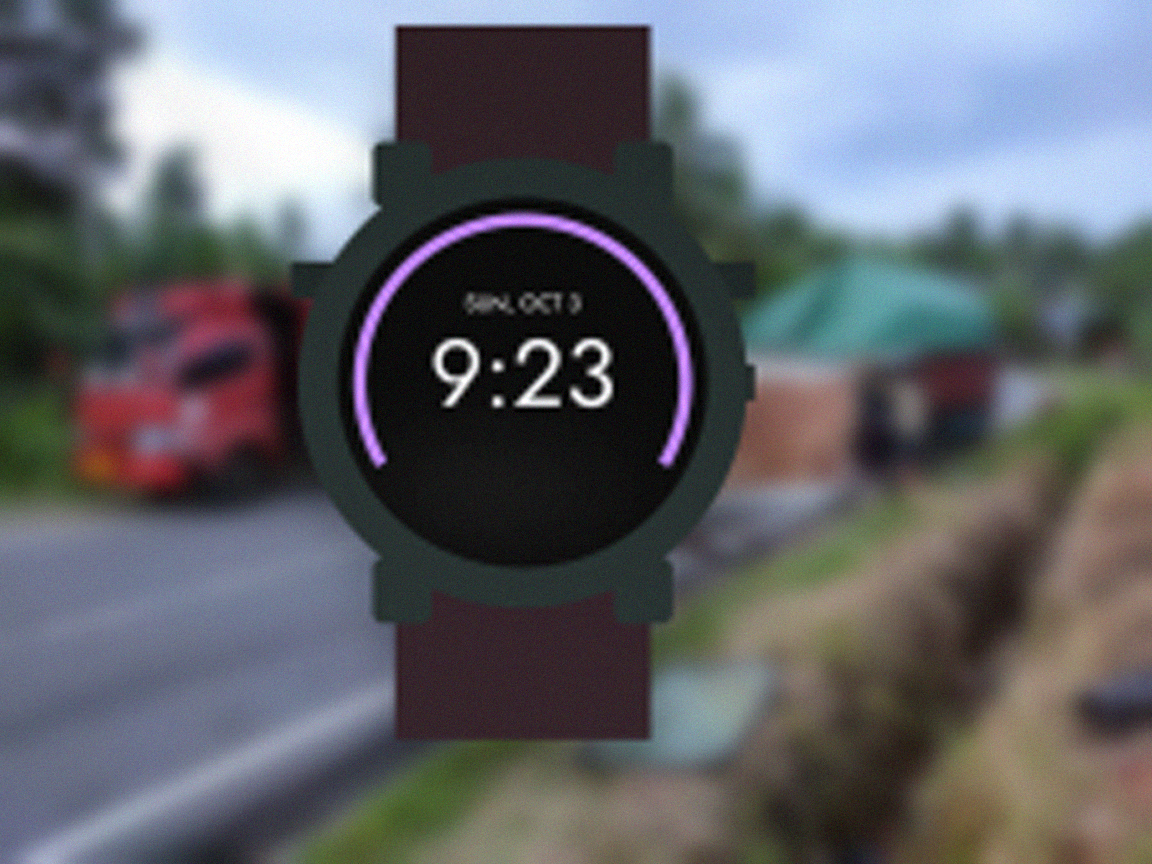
9:23
